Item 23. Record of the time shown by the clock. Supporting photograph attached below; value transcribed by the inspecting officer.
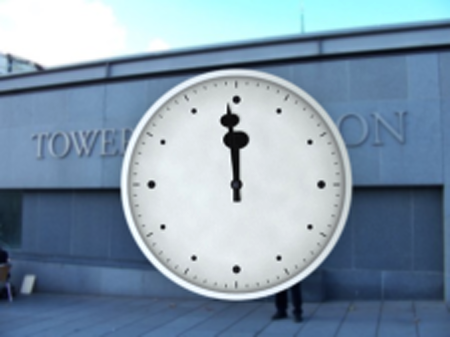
11:59
